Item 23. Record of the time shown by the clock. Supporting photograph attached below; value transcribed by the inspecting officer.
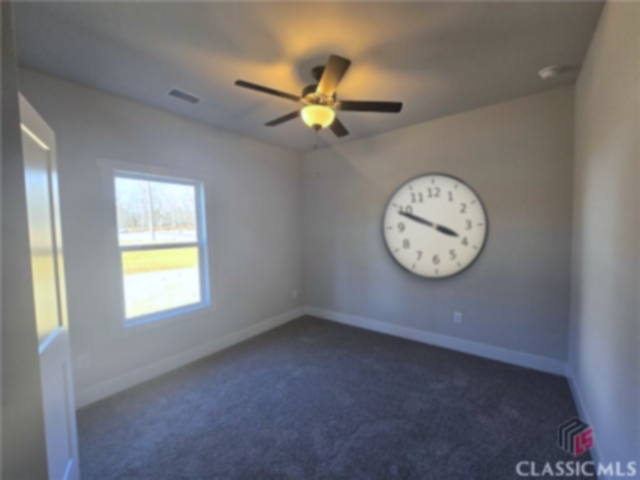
3:49
